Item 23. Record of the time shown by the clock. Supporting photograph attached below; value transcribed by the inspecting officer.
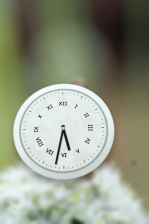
5:32
